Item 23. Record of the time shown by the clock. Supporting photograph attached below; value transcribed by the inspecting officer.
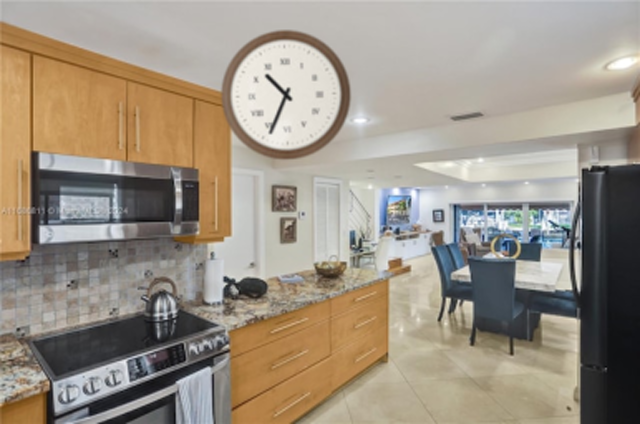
10:34
